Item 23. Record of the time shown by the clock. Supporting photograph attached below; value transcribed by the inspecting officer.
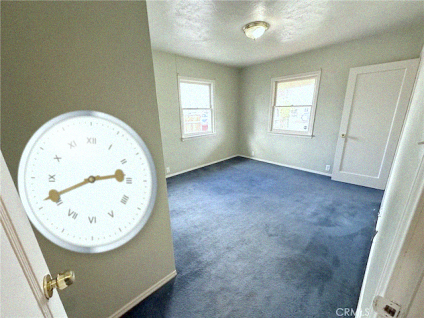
2:41
